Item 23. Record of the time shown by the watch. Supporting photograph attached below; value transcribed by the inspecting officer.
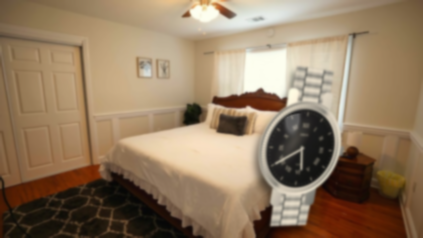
5:40
